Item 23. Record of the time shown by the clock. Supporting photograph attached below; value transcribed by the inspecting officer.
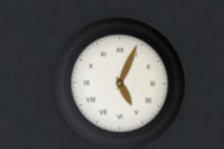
5:04
